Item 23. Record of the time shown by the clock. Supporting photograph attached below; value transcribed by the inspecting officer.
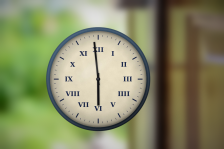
5:59
